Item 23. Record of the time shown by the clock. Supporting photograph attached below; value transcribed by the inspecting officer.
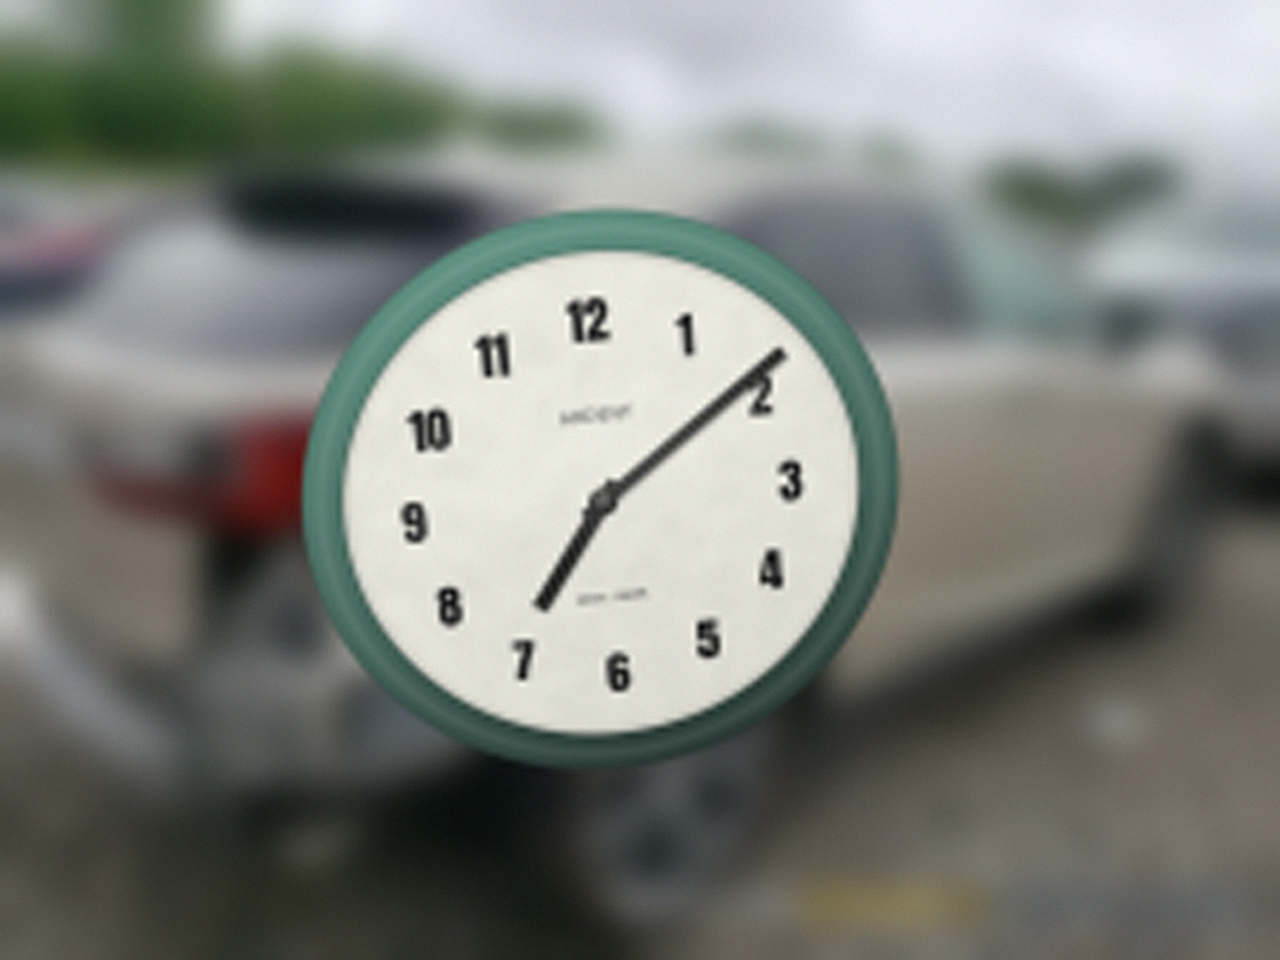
7:09
